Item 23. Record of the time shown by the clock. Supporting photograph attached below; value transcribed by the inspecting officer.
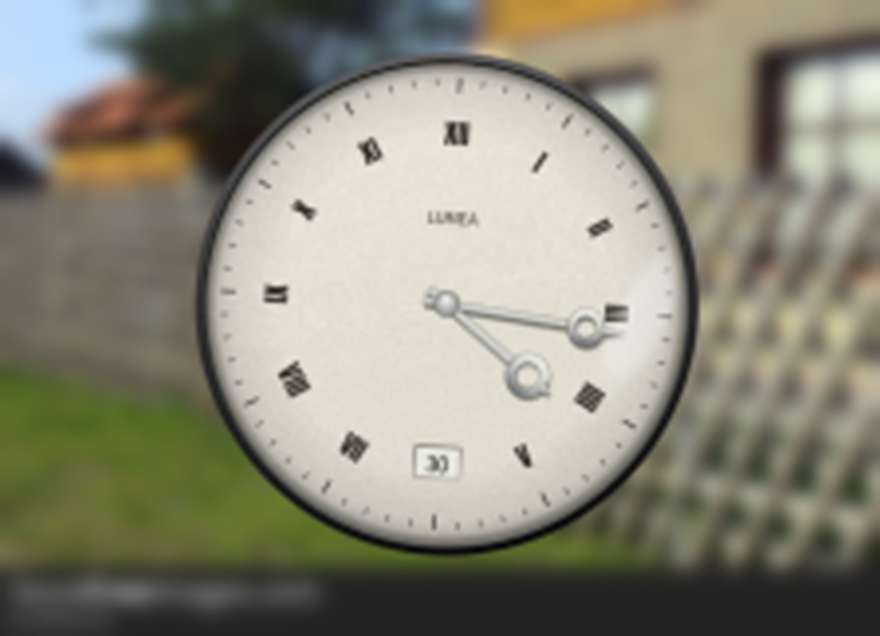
4:16
